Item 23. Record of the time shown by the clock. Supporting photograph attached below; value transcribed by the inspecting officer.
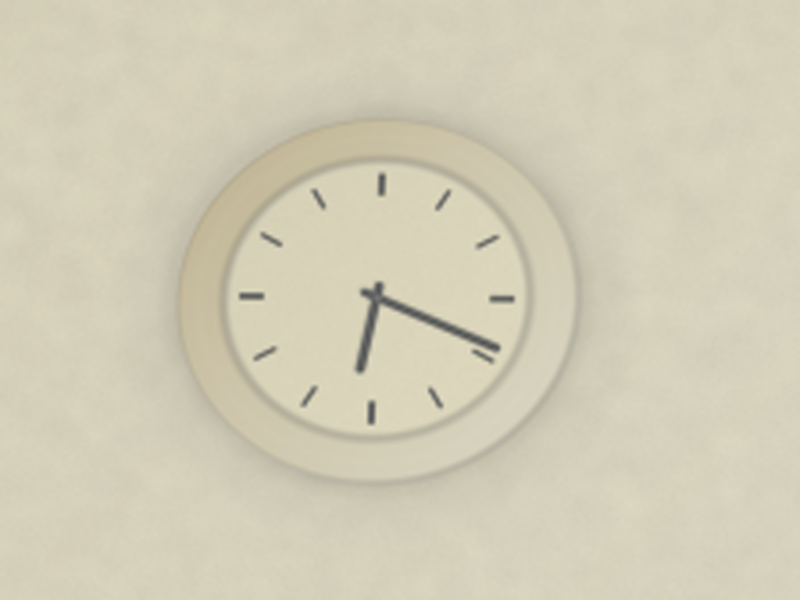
6:19
